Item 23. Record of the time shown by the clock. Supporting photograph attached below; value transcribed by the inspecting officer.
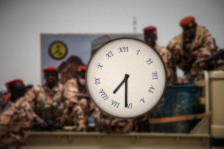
7:31
